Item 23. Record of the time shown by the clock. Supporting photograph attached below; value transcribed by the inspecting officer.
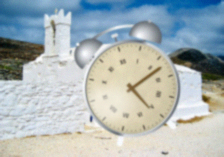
5:12
